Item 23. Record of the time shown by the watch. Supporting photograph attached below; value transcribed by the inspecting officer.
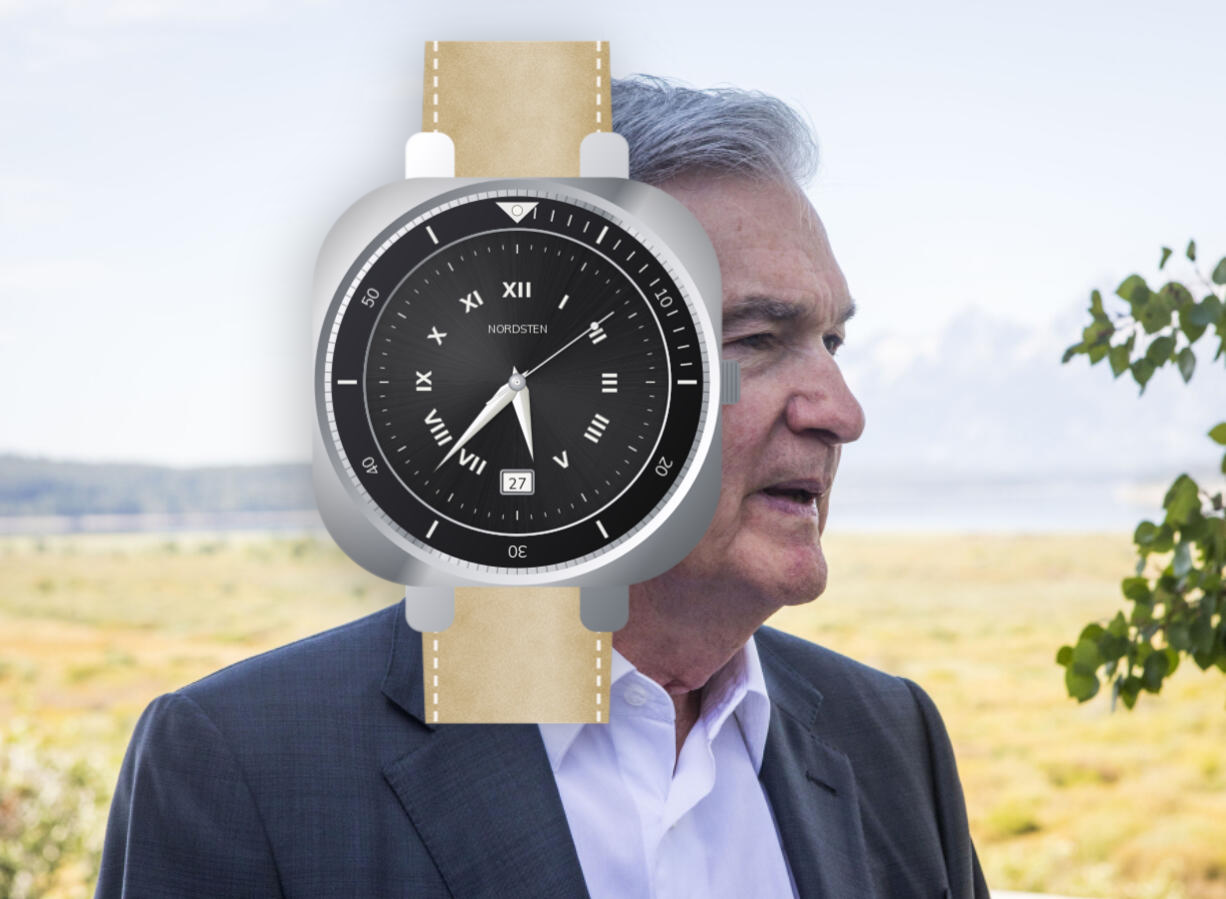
5:37:09
